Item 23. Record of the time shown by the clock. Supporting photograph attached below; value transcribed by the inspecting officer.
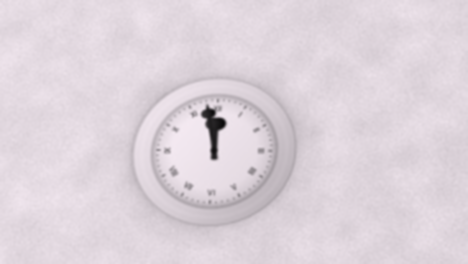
11:58
